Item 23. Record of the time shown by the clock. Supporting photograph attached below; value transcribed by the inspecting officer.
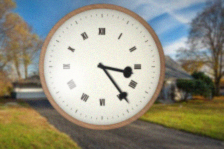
3:24
